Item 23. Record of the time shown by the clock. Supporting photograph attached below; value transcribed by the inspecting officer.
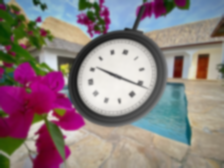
9:16
